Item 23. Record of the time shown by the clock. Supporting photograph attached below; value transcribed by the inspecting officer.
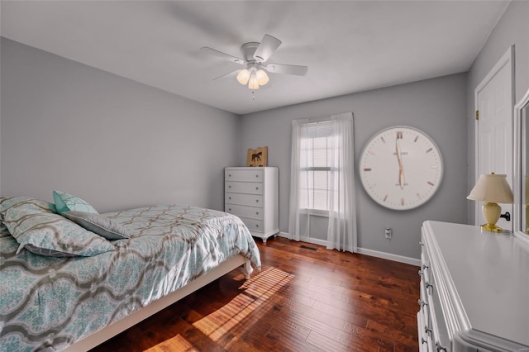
5:59
